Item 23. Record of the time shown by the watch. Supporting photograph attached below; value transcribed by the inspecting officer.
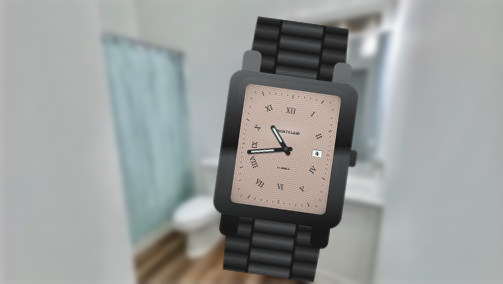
10:43
